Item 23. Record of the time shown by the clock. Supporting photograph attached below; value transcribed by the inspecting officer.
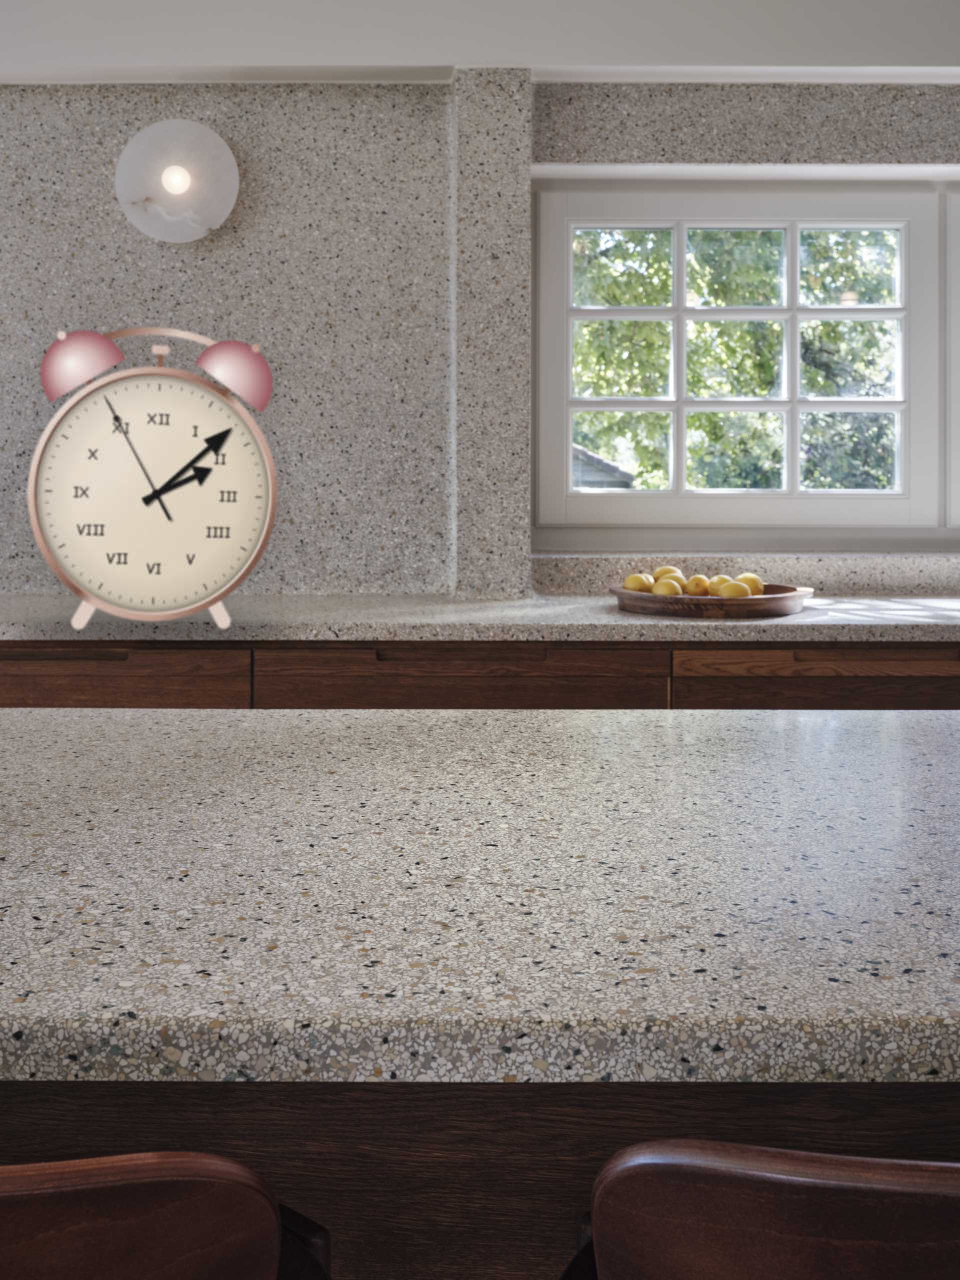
2:07:55
